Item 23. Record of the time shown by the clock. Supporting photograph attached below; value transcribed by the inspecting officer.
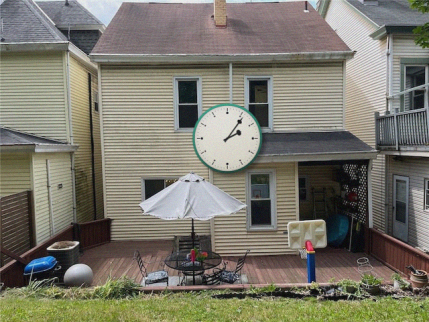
2:06
